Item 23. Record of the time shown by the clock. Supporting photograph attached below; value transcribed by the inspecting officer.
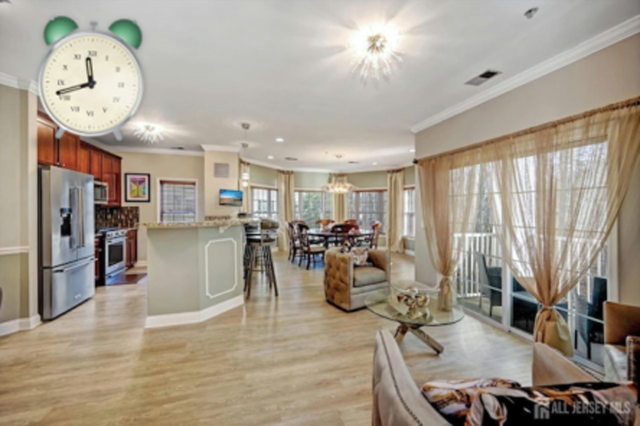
11:42
